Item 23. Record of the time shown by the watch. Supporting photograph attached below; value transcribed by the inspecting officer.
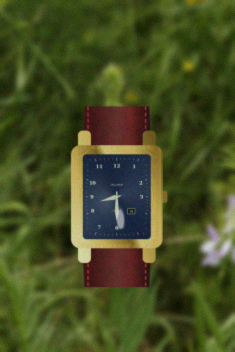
8:30
